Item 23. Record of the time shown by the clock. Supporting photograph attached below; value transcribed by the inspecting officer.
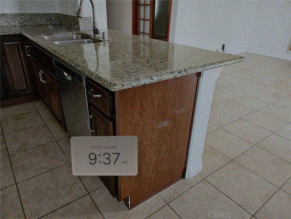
9:37
